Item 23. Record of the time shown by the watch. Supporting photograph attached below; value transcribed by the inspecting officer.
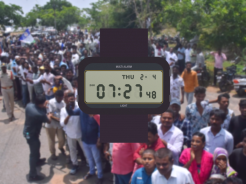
7:27:48
